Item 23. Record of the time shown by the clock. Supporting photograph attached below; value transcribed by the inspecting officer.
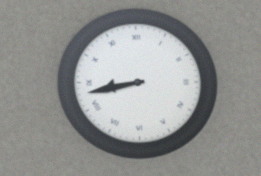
8:43
